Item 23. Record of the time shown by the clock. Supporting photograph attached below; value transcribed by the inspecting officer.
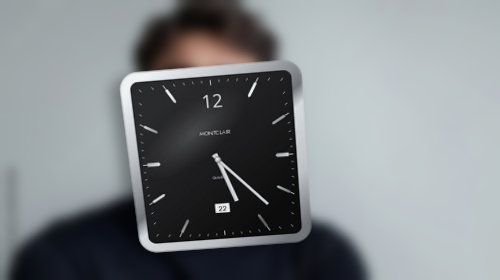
5:23
